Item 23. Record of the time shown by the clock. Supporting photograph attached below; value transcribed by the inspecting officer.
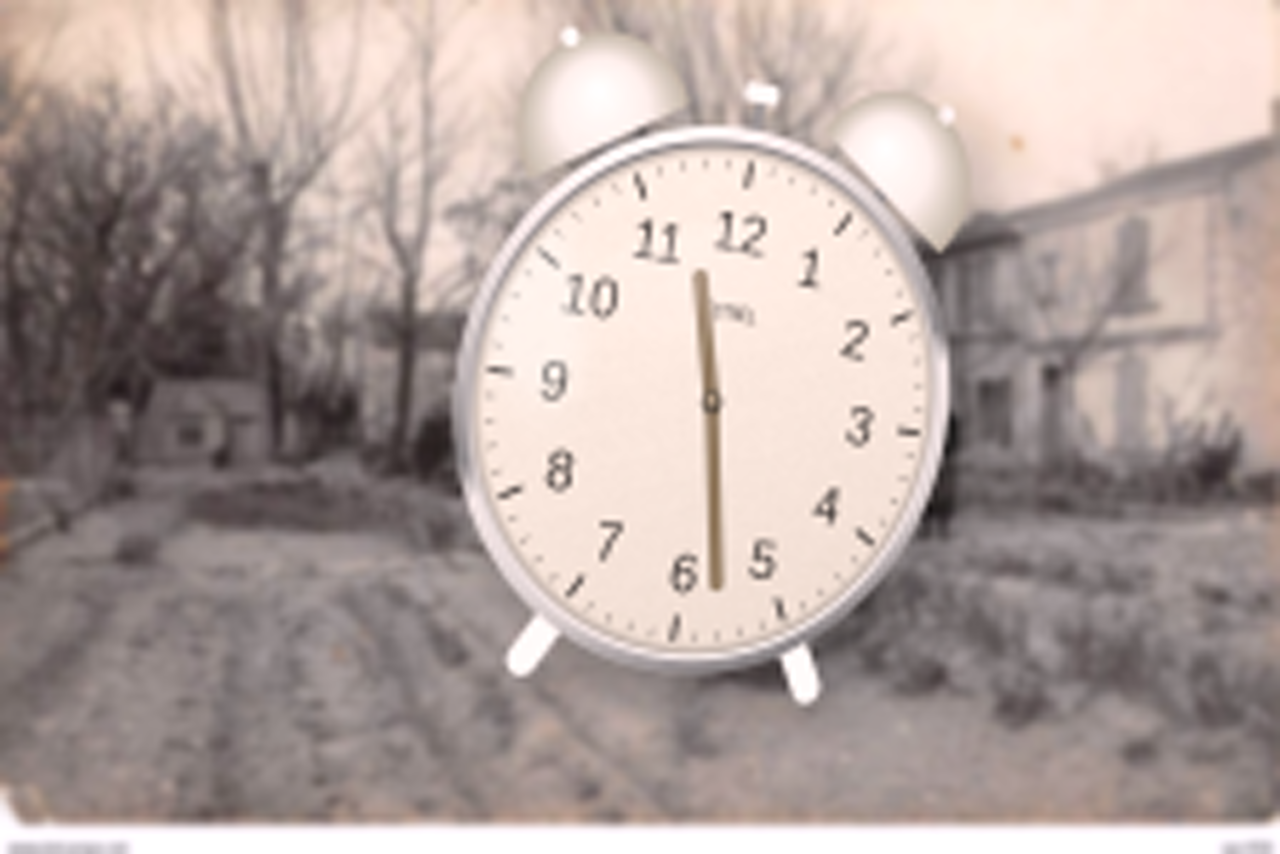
11:28
